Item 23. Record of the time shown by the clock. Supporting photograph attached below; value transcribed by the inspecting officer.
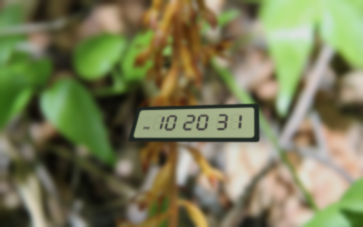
10:20:31
